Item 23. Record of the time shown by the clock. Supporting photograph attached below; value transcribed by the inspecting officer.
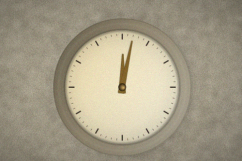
12:02
